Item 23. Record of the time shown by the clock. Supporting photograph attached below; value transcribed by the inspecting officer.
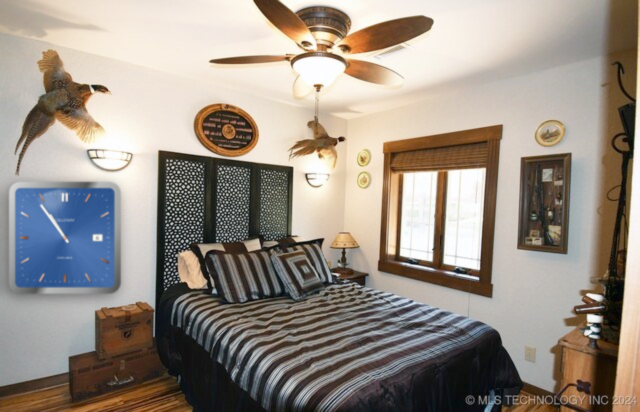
10:54
